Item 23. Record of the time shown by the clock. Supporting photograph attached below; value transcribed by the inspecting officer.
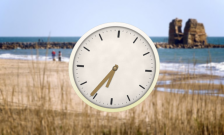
6:36
